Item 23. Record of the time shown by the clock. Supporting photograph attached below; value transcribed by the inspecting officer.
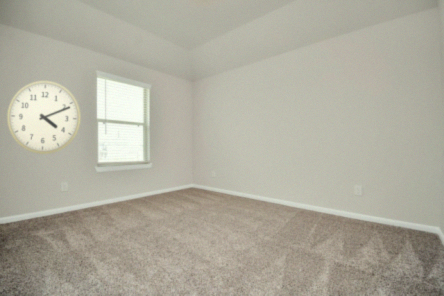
4:11
